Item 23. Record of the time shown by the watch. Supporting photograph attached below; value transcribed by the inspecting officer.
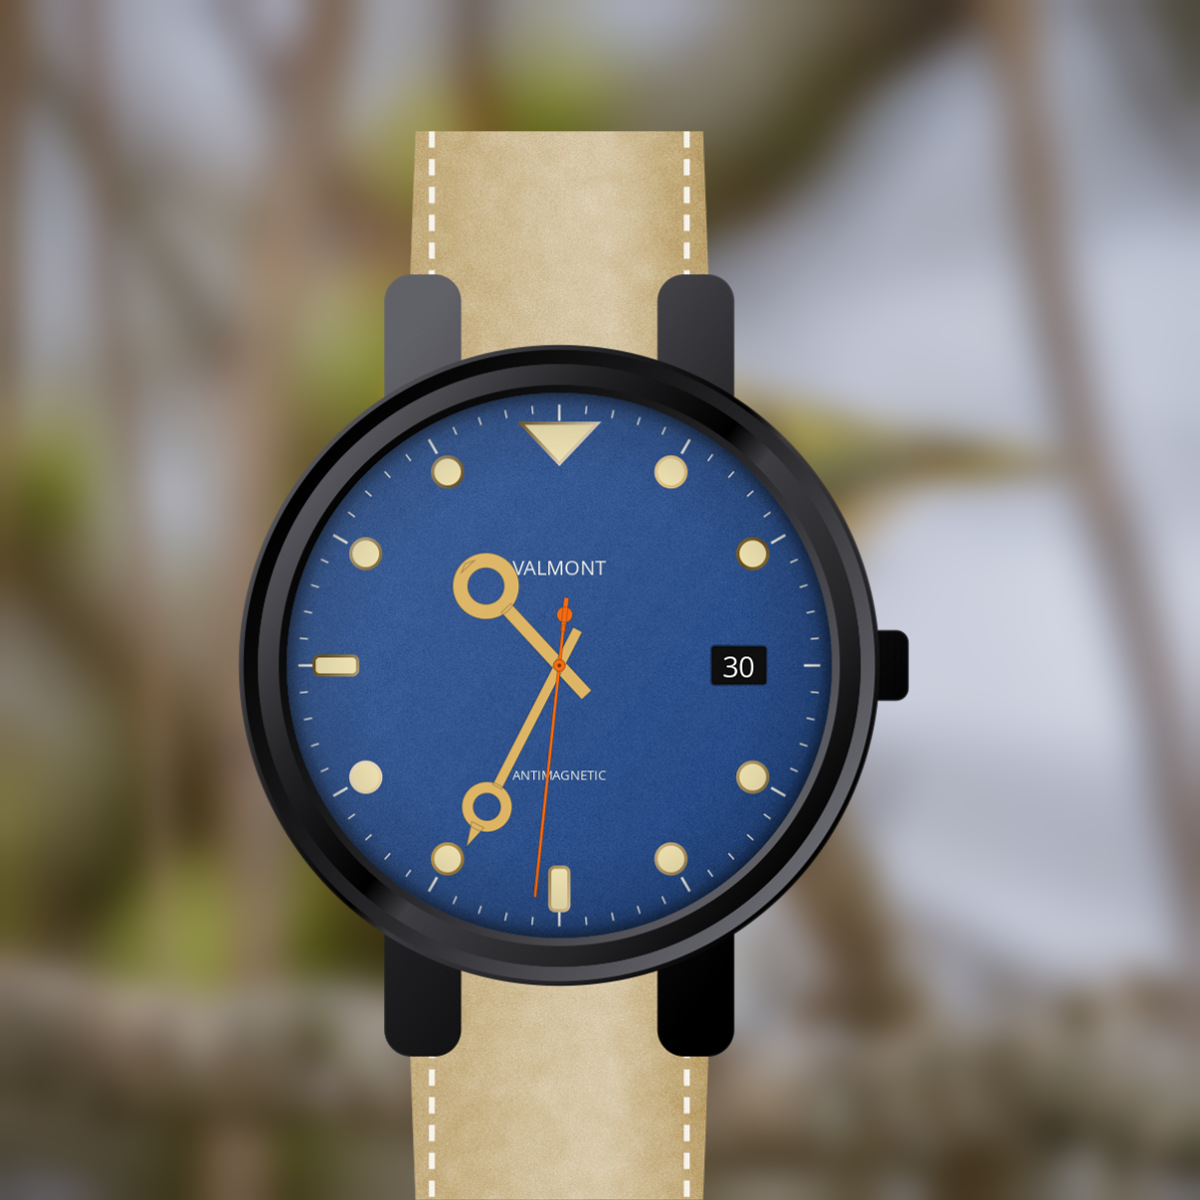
10:34:31
